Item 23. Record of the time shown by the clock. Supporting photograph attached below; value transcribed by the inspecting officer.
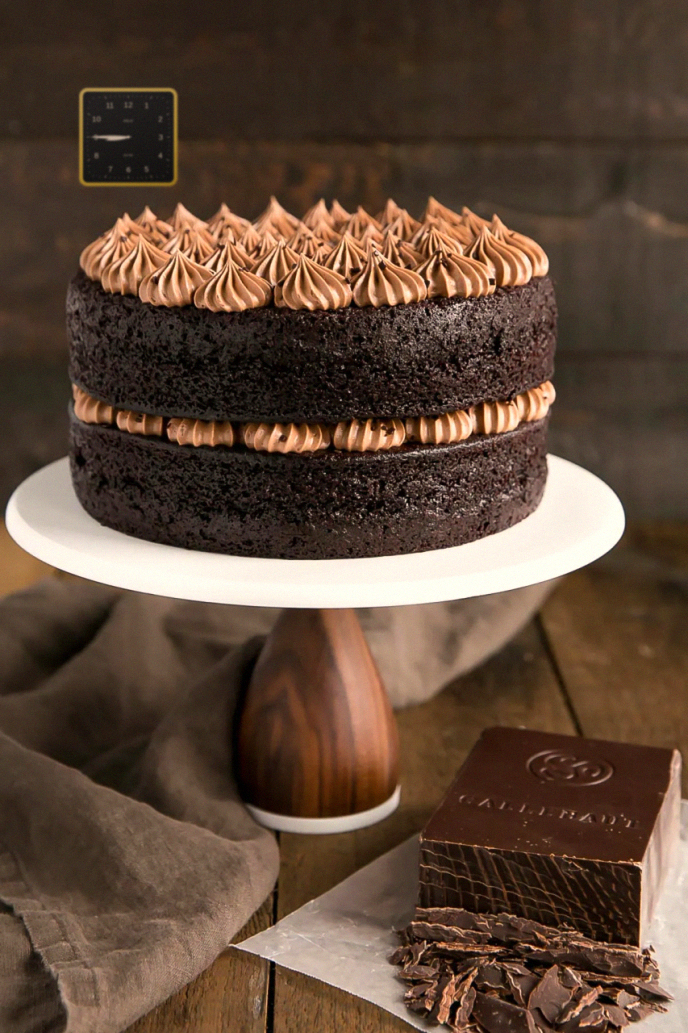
8:45
